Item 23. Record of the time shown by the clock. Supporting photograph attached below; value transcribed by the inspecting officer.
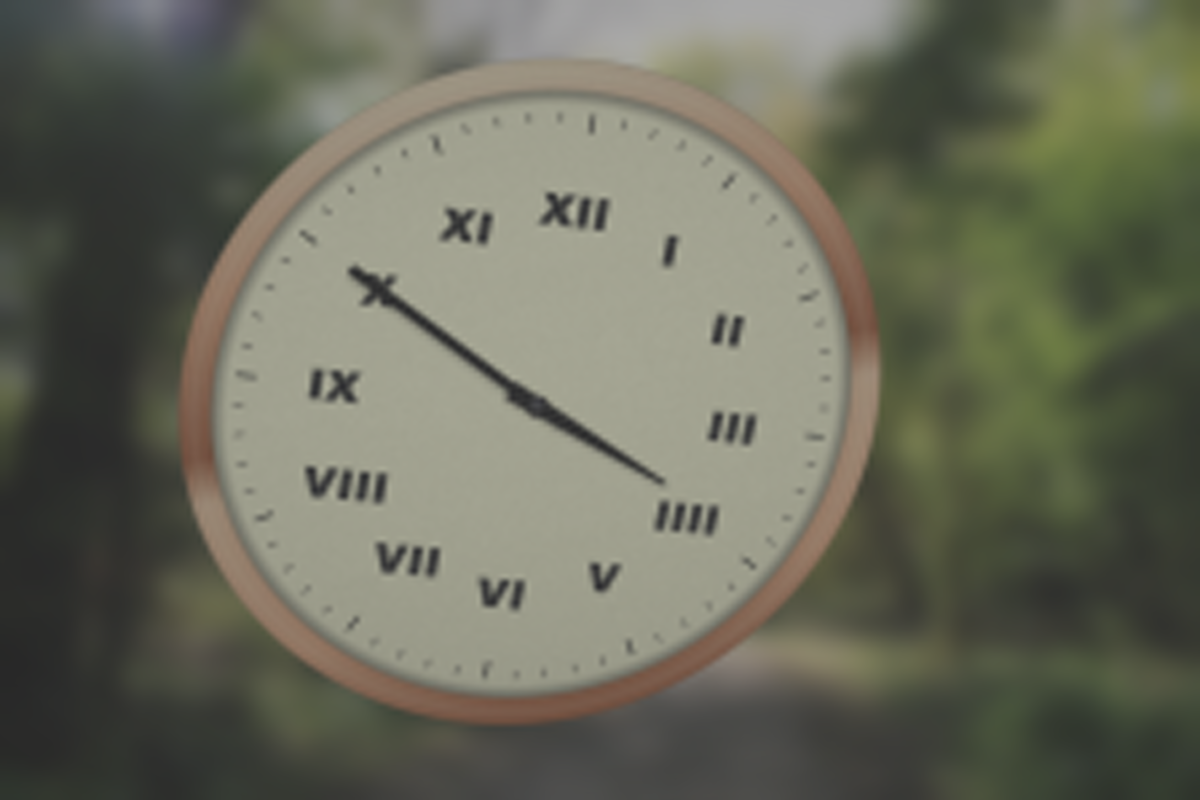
3:50
